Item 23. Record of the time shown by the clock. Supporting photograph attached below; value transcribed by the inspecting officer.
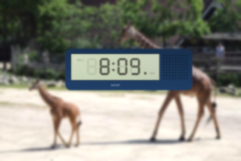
8:09
